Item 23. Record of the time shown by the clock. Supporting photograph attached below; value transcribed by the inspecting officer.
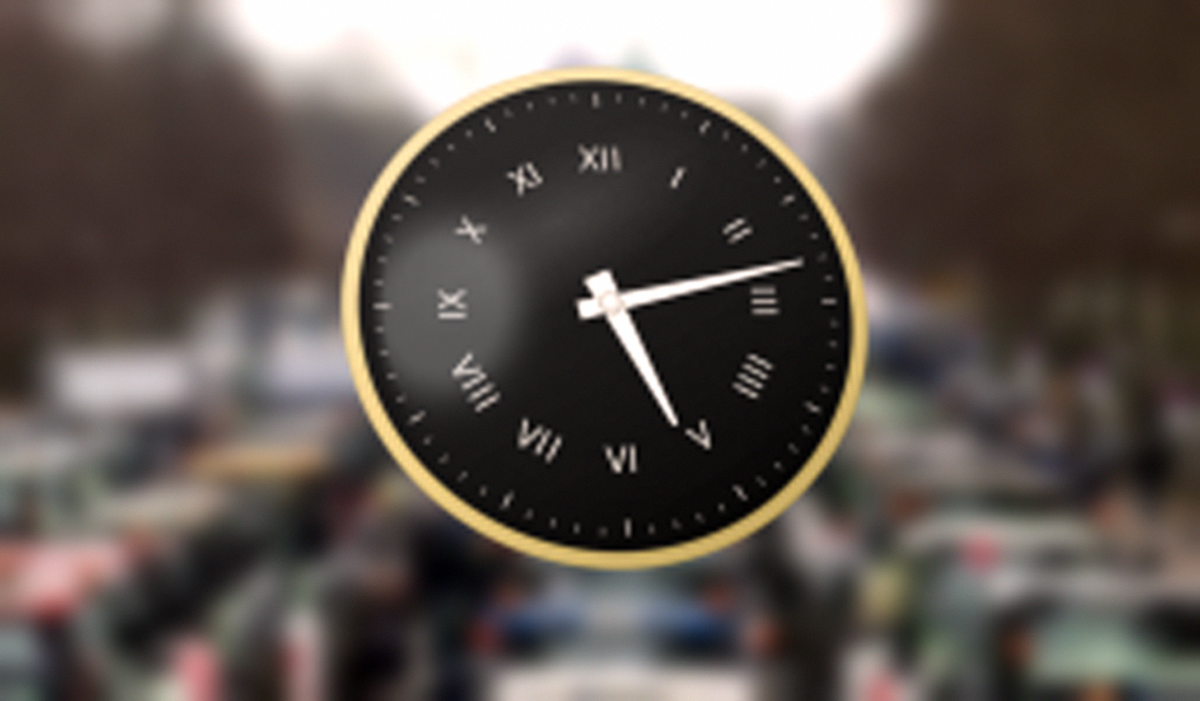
5:13
